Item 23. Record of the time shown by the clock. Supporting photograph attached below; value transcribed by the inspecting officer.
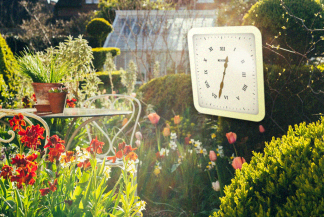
12:33
